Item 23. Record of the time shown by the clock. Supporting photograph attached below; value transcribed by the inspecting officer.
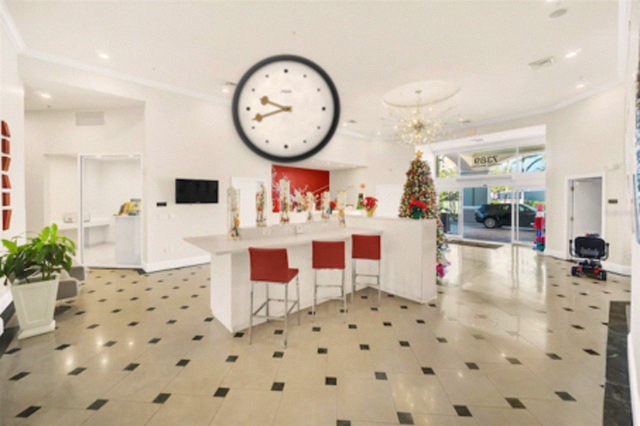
9:42
